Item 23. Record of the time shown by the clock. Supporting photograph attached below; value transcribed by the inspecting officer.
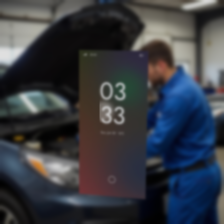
3:33
